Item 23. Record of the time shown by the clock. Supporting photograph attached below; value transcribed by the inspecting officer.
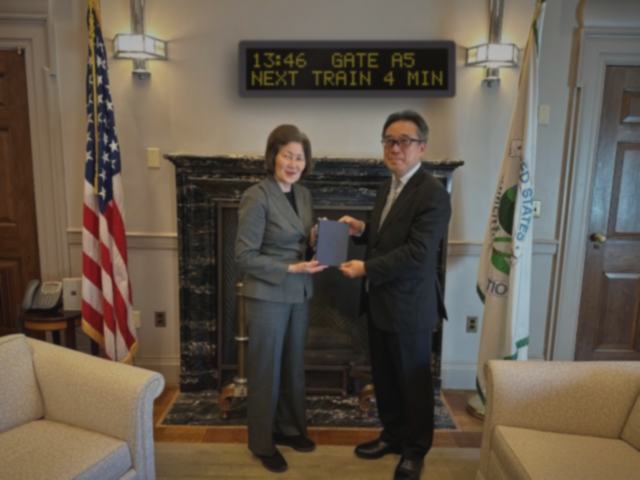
13:46
